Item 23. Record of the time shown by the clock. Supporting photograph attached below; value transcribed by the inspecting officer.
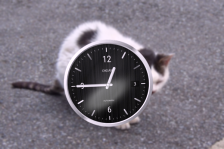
12:45
